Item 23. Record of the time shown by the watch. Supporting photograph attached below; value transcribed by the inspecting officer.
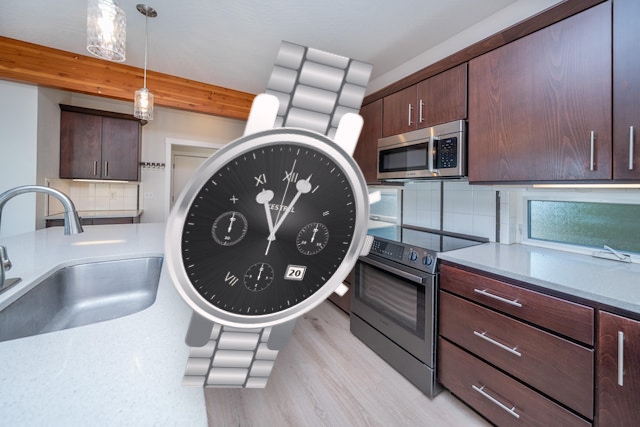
11:03
